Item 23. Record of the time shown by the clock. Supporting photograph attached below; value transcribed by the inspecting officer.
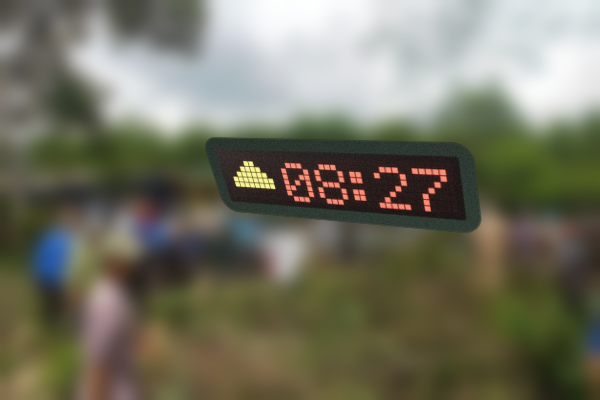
8:27
